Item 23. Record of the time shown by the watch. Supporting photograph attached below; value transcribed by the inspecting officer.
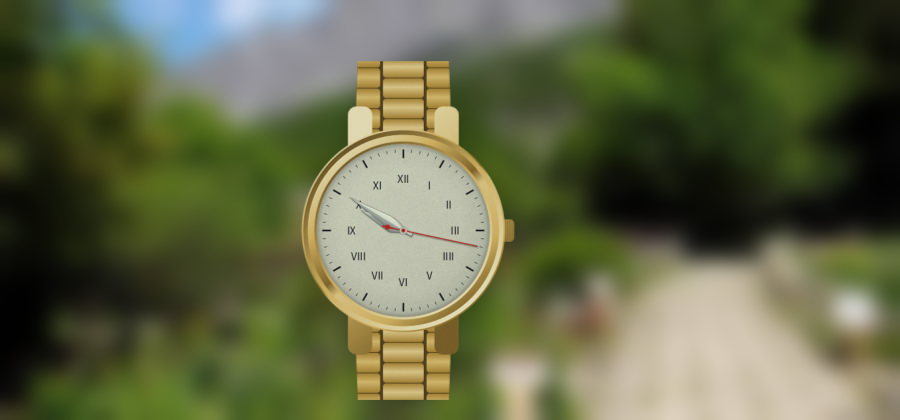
9:50:17
